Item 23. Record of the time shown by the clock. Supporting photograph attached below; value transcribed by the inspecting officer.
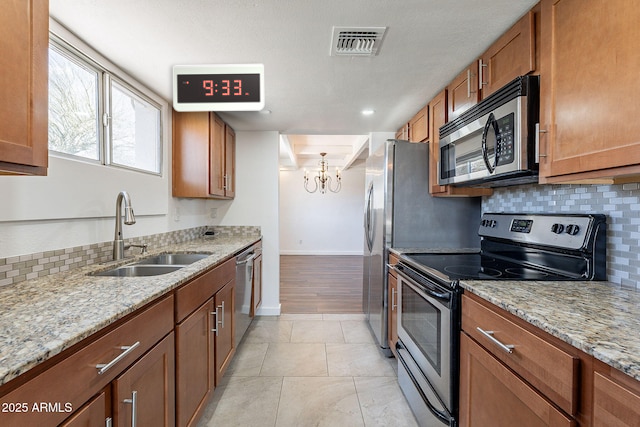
9:33
